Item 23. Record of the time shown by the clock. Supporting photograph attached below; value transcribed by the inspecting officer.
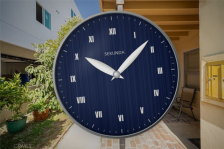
10:08
